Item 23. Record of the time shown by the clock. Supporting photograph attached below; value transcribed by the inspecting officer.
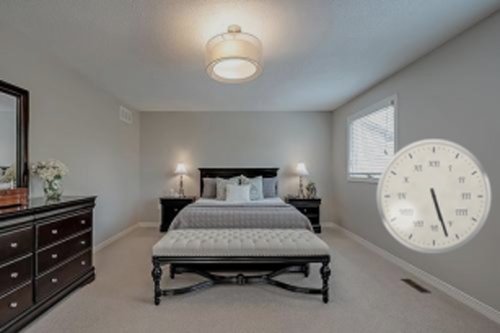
5:27
